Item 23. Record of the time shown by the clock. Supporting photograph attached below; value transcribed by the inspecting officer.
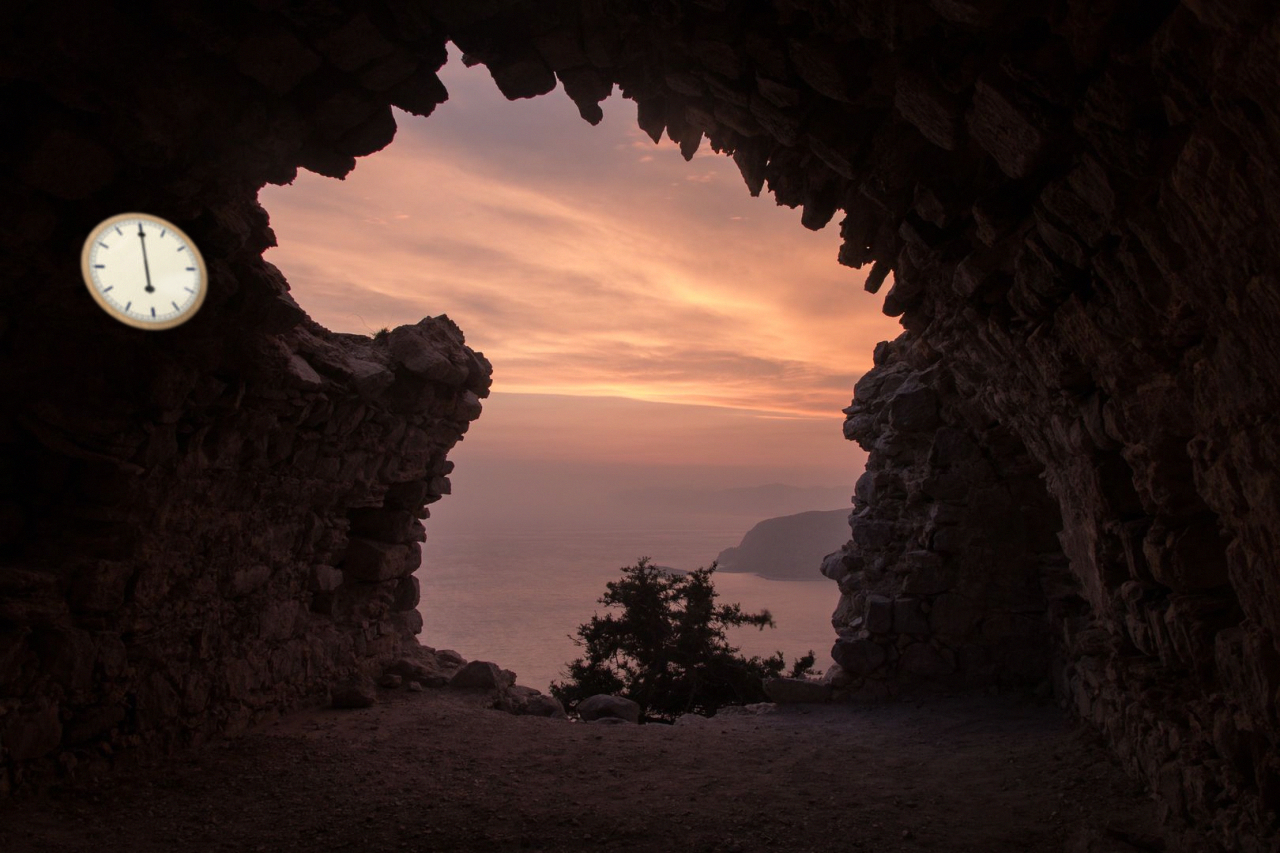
6:00
